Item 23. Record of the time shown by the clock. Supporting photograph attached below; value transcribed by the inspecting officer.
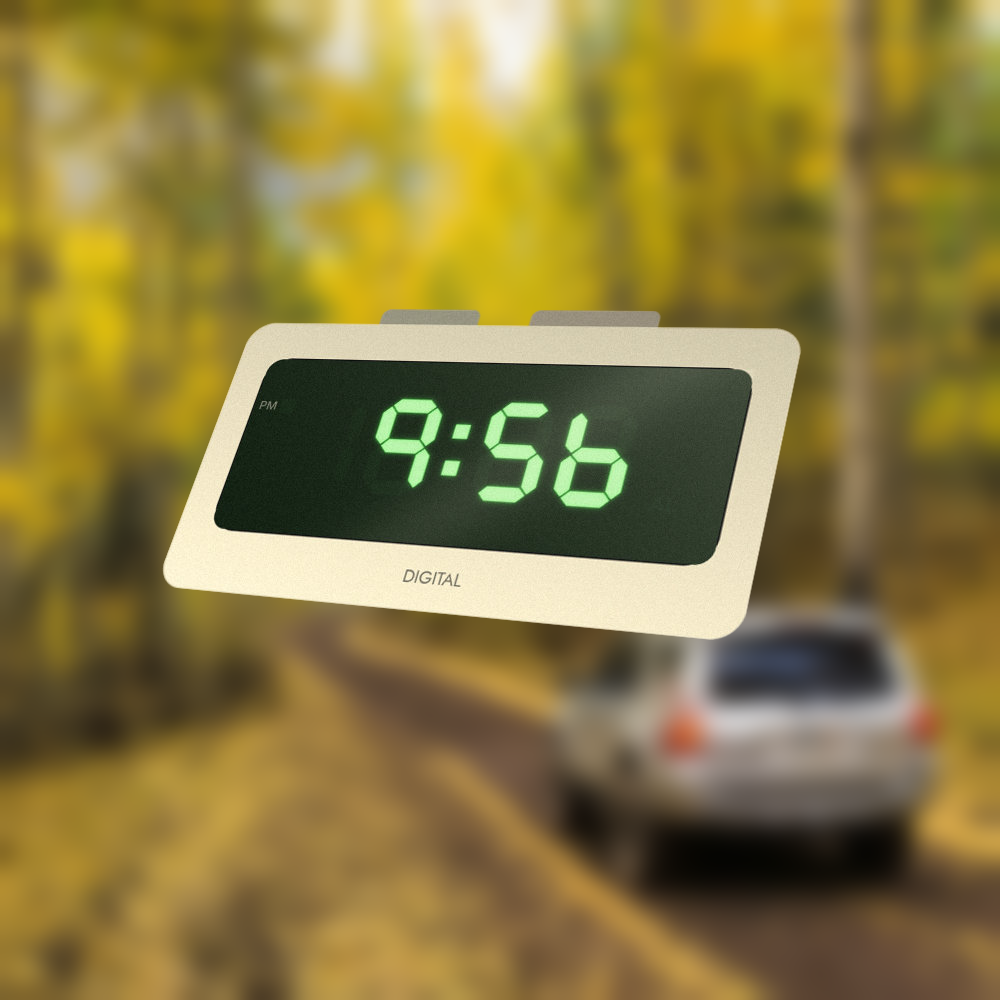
9:56
